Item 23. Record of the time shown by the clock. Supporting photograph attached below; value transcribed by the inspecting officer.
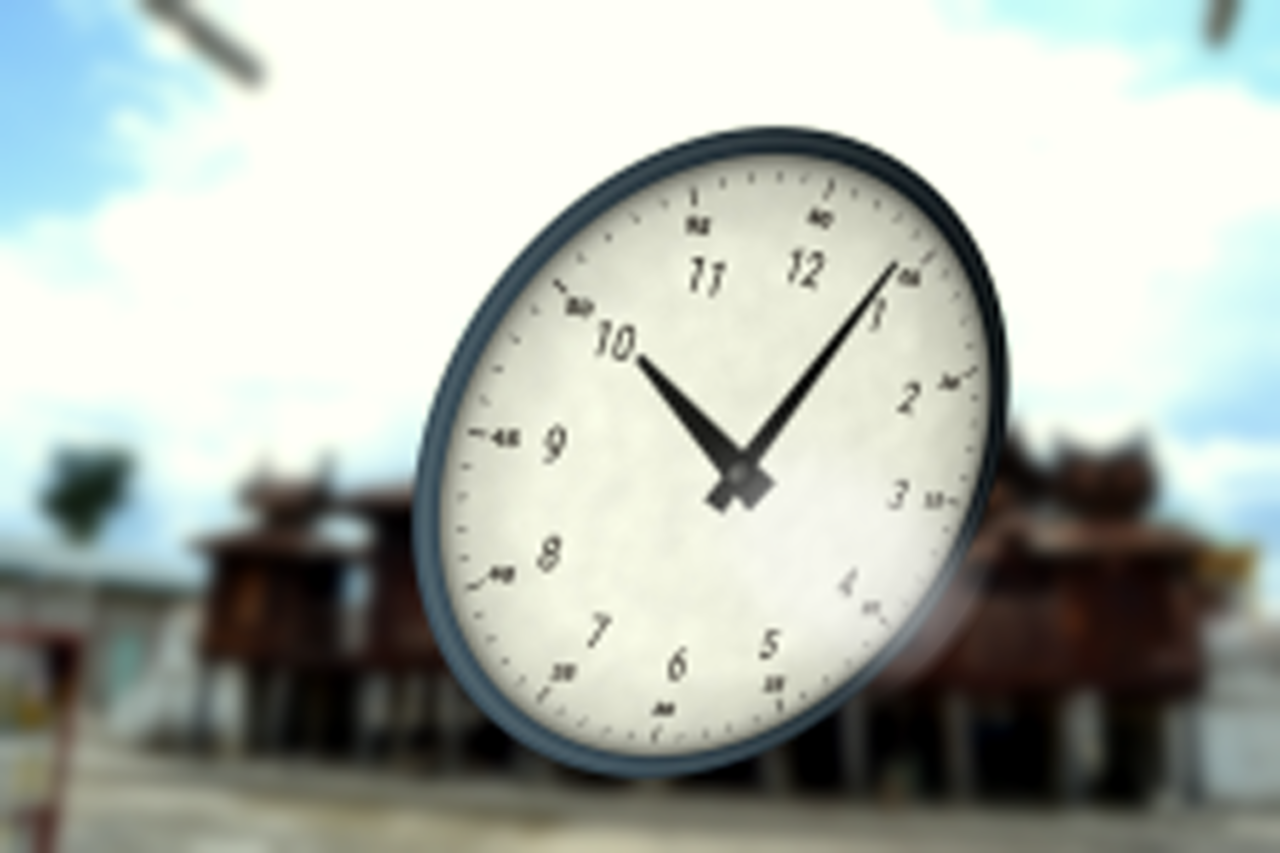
10:04
